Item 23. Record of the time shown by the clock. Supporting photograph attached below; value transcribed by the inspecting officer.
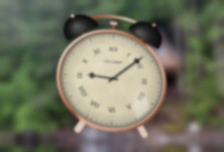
9:08
